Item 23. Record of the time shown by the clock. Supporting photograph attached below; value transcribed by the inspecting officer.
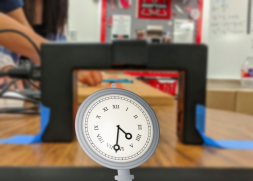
4:32
